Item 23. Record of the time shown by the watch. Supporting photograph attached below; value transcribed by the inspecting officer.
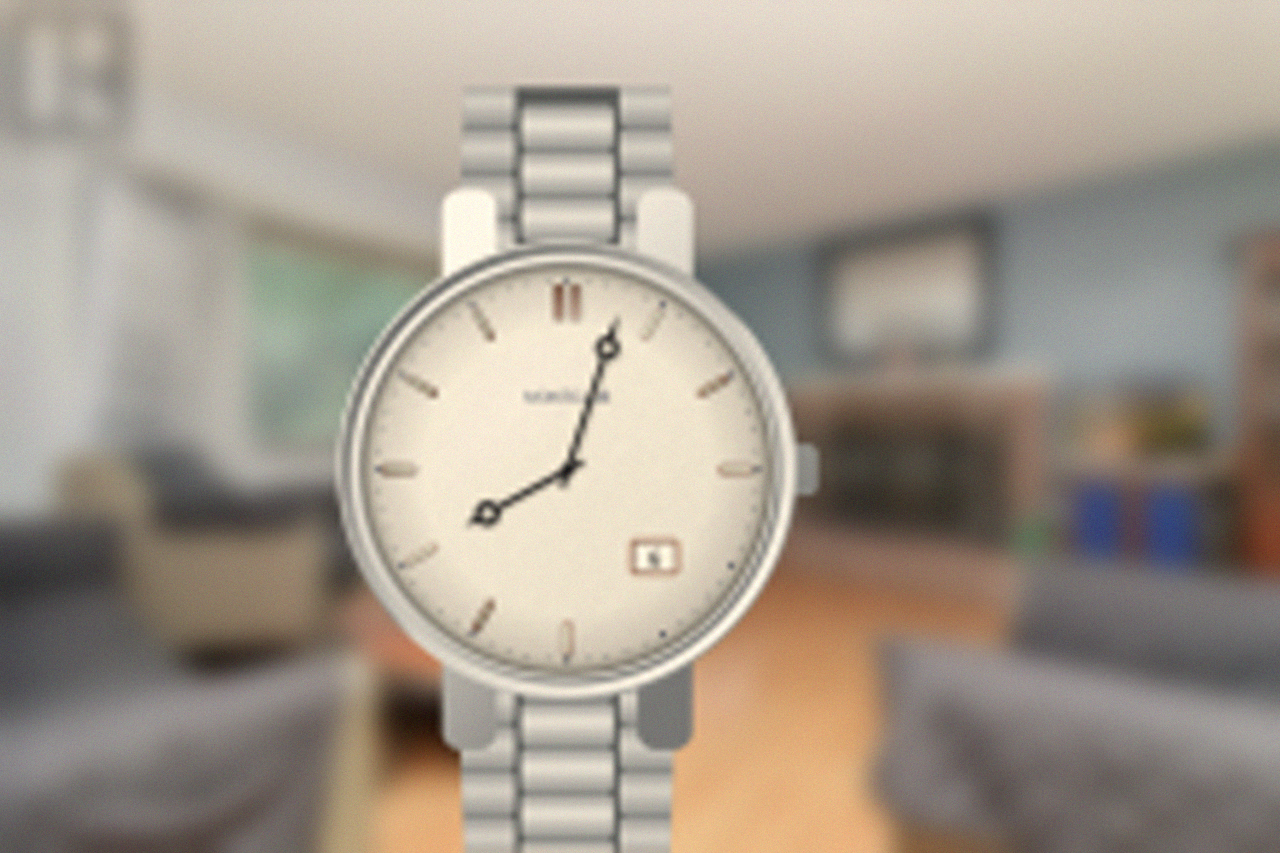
8:03
